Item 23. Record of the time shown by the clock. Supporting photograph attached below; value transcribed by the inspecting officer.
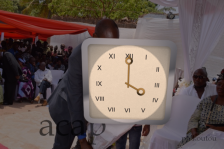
4:00
